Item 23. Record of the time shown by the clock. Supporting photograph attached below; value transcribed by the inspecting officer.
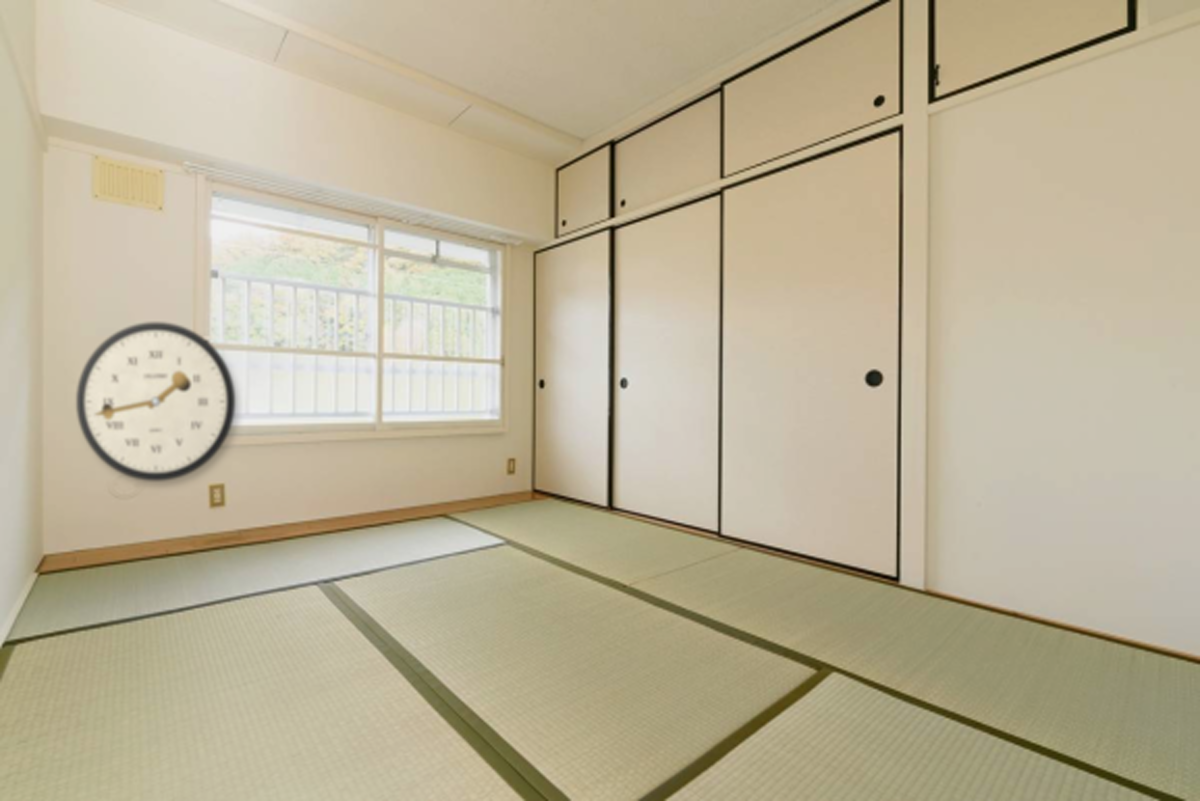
1:43
